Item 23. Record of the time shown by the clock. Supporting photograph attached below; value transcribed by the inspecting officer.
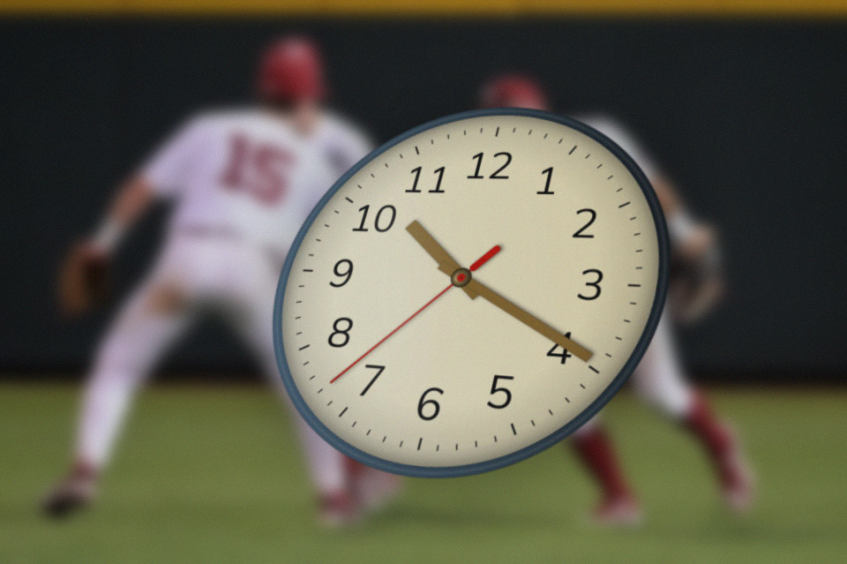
10:19:37
